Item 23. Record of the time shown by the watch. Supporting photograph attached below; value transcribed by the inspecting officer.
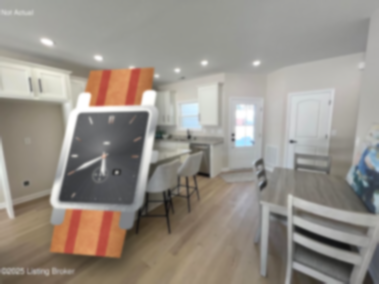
5:40
